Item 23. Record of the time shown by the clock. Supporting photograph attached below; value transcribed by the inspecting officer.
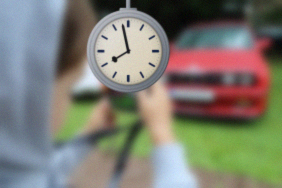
7:58
